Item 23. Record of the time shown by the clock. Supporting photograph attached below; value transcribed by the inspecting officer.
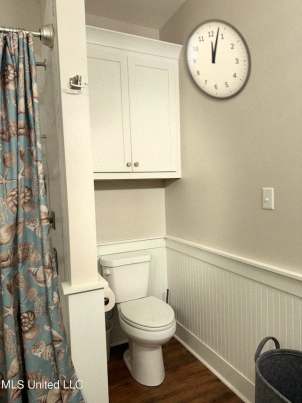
12:03
